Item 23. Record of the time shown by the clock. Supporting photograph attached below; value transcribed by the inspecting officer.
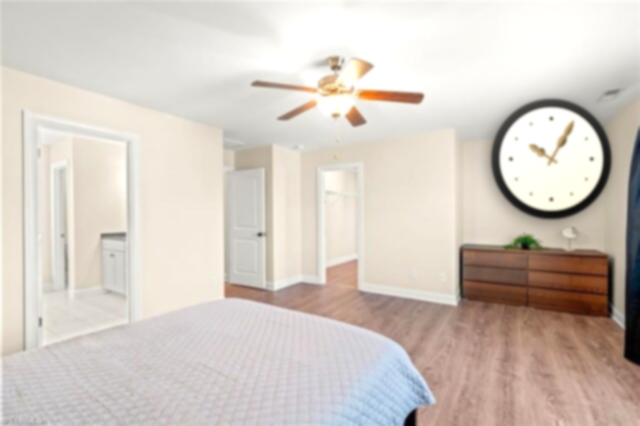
10:05
